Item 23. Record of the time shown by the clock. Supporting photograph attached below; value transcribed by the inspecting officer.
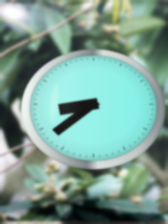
8:38
